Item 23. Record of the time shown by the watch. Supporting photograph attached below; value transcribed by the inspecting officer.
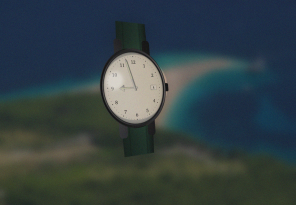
8:57
